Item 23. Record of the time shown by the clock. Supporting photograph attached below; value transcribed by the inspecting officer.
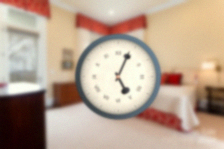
5:04
